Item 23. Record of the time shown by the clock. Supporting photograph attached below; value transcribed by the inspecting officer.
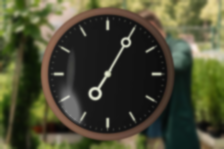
7:05
